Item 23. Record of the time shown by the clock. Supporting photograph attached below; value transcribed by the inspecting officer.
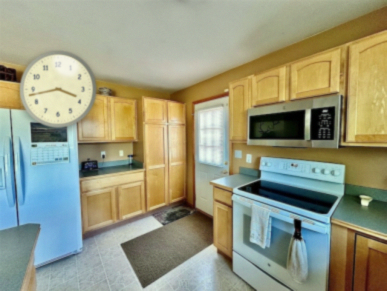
3:43
